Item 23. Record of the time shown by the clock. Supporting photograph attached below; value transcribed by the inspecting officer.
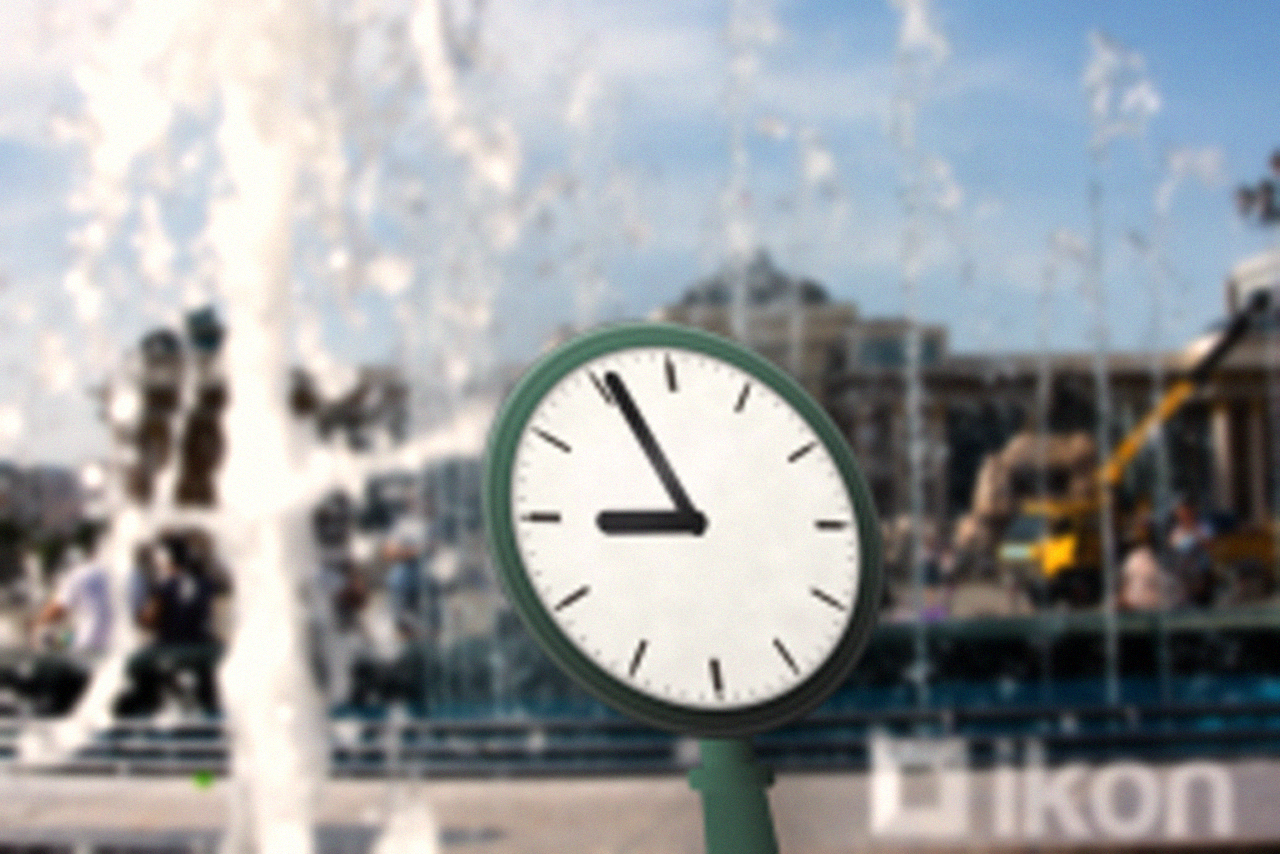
8:56
